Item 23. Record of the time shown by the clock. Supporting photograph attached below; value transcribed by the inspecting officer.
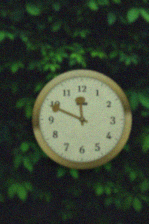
11:49
